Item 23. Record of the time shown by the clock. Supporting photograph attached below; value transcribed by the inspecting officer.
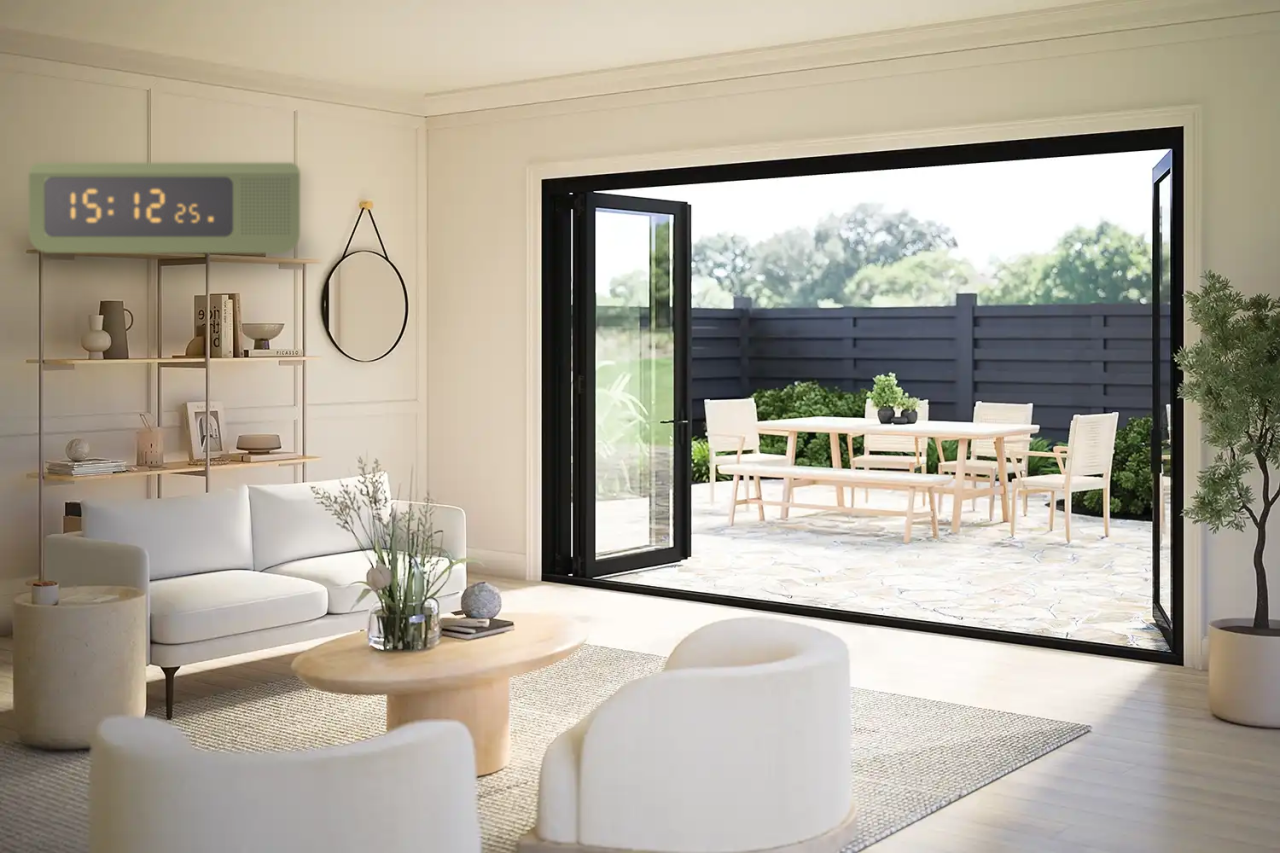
15:12:25
